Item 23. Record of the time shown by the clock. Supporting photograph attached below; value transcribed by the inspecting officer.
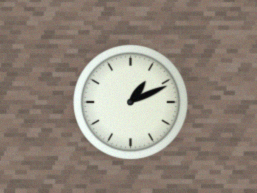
1:11
